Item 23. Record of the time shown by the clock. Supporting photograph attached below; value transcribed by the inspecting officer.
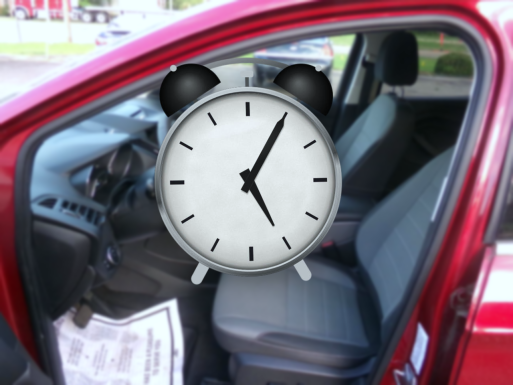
5:05
